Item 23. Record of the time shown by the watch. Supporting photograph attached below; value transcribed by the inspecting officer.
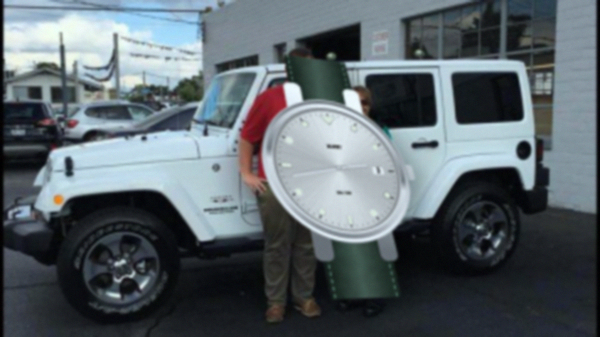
2:43
